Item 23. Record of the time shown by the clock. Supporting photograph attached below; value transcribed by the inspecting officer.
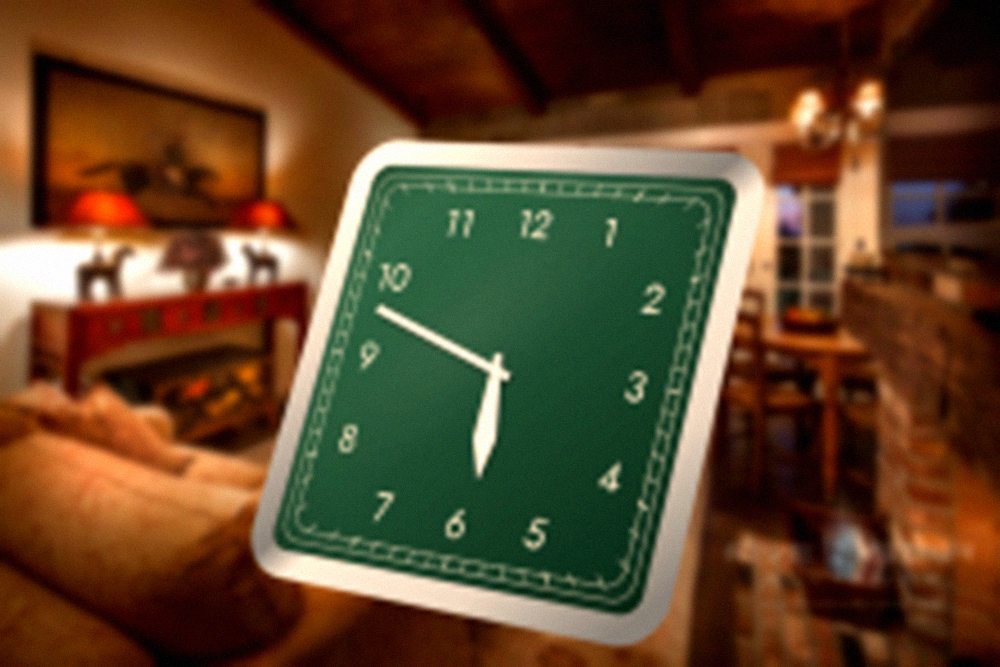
5:48
